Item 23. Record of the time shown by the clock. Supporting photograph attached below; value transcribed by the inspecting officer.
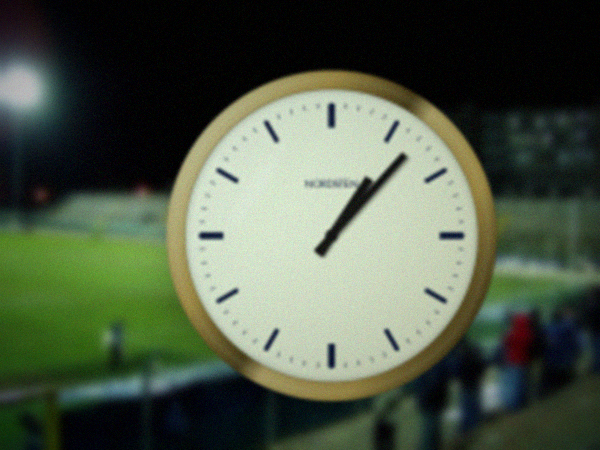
1:07
